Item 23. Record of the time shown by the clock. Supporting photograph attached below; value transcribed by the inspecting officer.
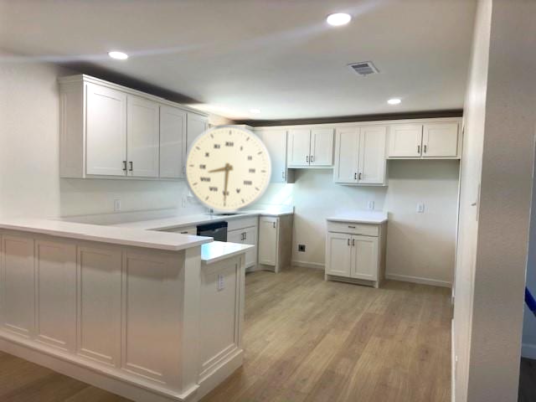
8:30
